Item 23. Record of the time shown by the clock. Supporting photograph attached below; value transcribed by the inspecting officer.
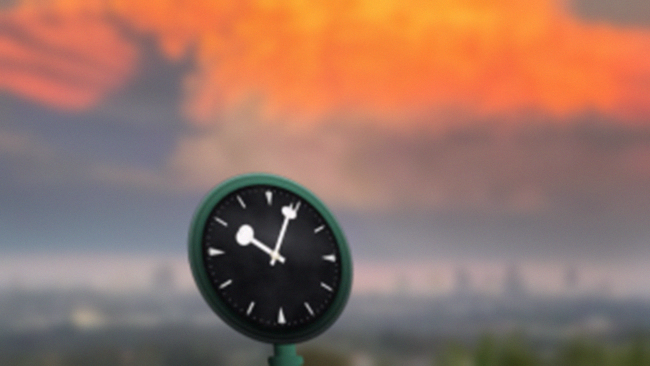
10:04
